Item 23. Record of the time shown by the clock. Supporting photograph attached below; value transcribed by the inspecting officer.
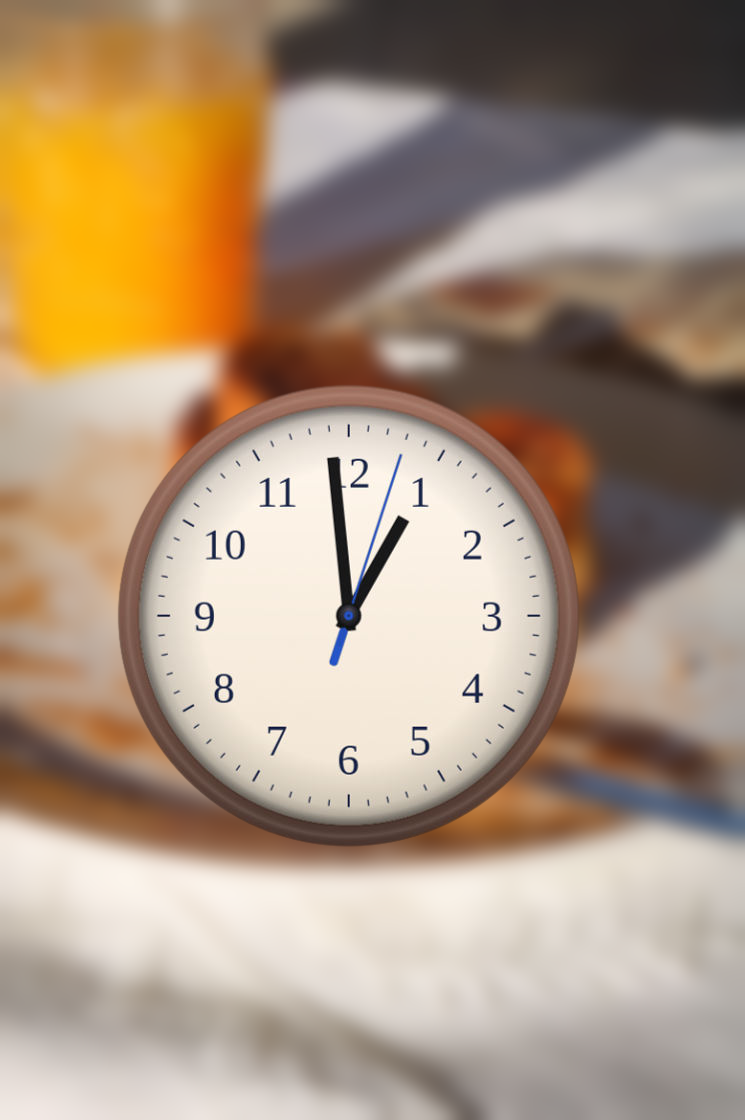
12:59:03
